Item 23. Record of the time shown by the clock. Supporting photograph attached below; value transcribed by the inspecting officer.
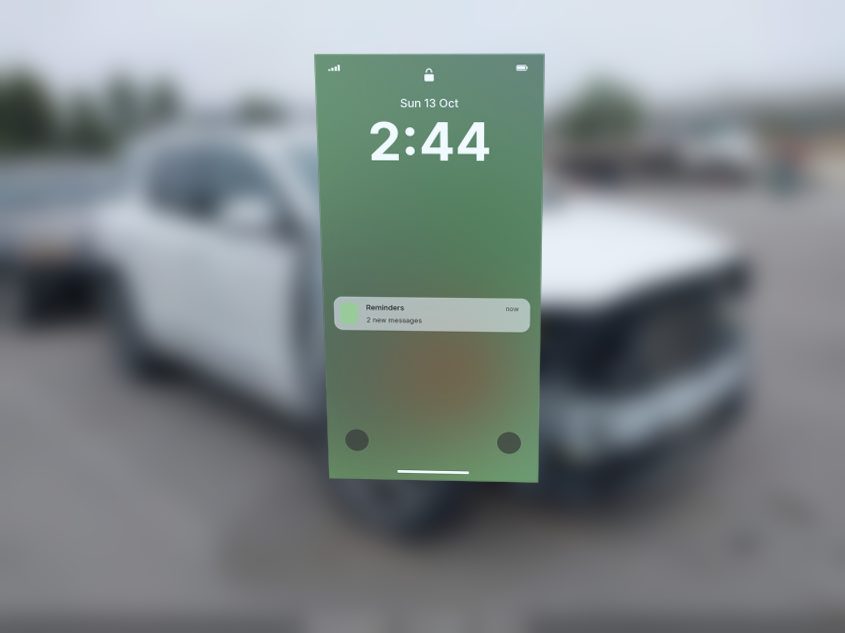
2:44
